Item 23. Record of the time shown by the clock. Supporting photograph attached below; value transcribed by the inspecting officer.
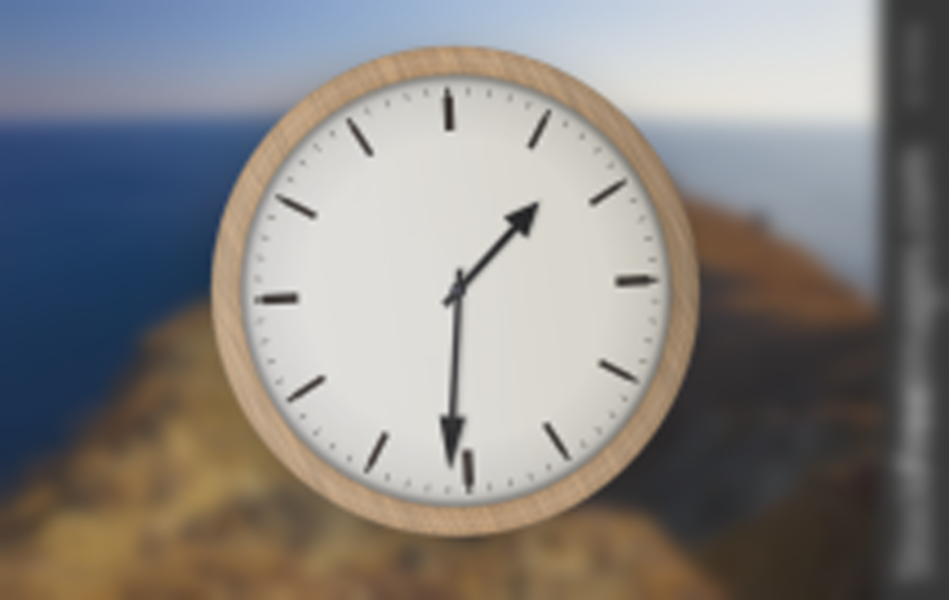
1:31
